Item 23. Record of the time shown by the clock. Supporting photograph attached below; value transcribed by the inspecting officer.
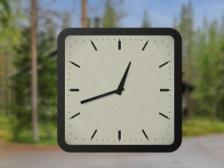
12:42
